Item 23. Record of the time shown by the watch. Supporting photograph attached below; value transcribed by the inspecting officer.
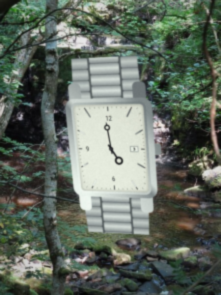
4:59
